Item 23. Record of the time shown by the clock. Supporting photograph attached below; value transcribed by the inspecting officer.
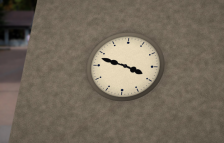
3:48
